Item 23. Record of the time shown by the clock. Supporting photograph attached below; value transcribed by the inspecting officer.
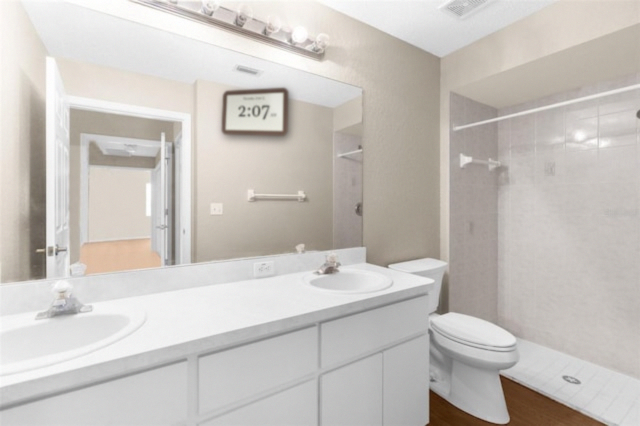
2:07
